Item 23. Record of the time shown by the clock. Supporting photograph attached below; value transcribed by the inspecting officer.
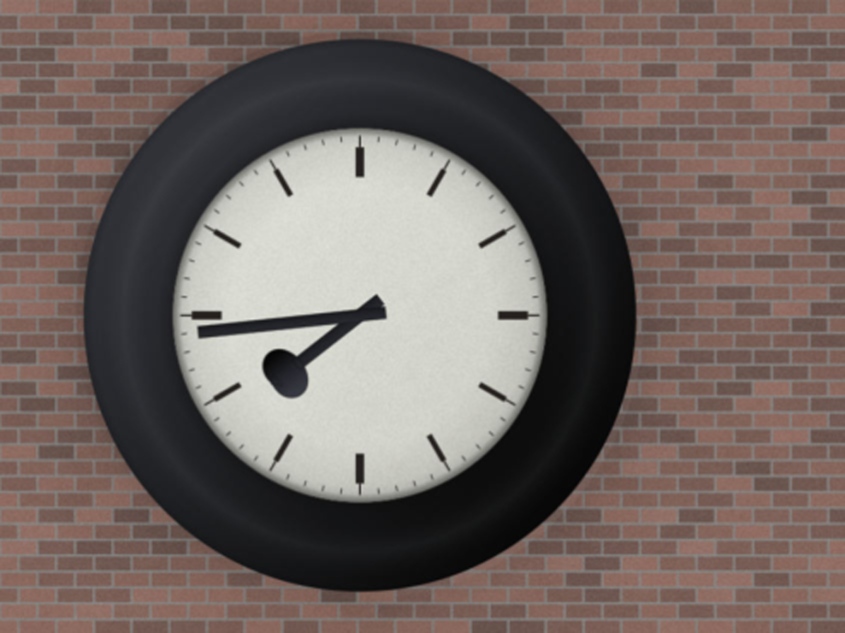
7:44
